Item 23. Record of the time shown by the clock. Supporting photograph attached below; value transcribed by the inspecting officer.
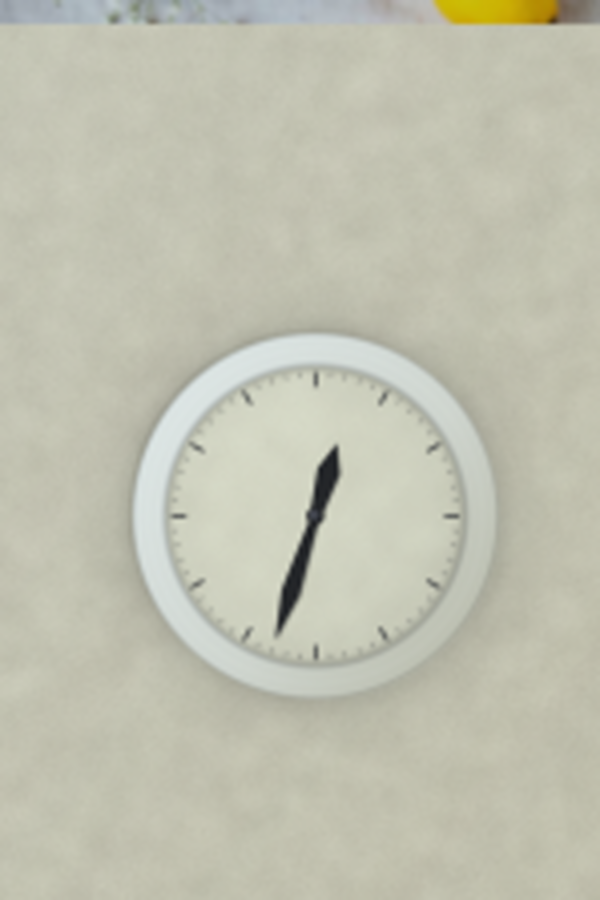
12:33
